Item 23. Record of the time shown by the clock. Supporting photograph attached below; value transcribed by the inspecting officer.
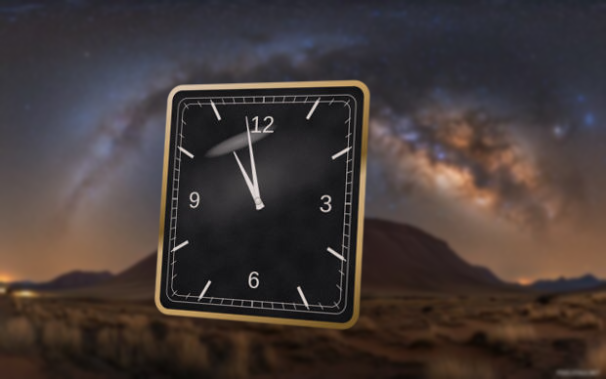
10:58
